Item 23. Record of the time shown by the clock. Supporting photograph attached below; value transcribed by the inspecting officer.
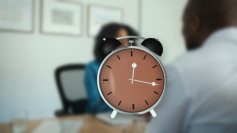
12:17
